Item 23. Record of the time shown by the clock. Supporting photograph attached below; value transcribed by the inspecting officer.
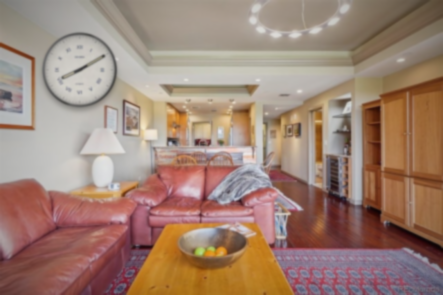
8:10
